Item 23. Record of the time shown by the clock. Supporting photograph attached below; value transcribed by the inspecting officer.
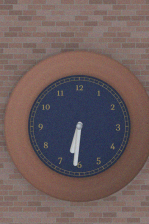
6:31
